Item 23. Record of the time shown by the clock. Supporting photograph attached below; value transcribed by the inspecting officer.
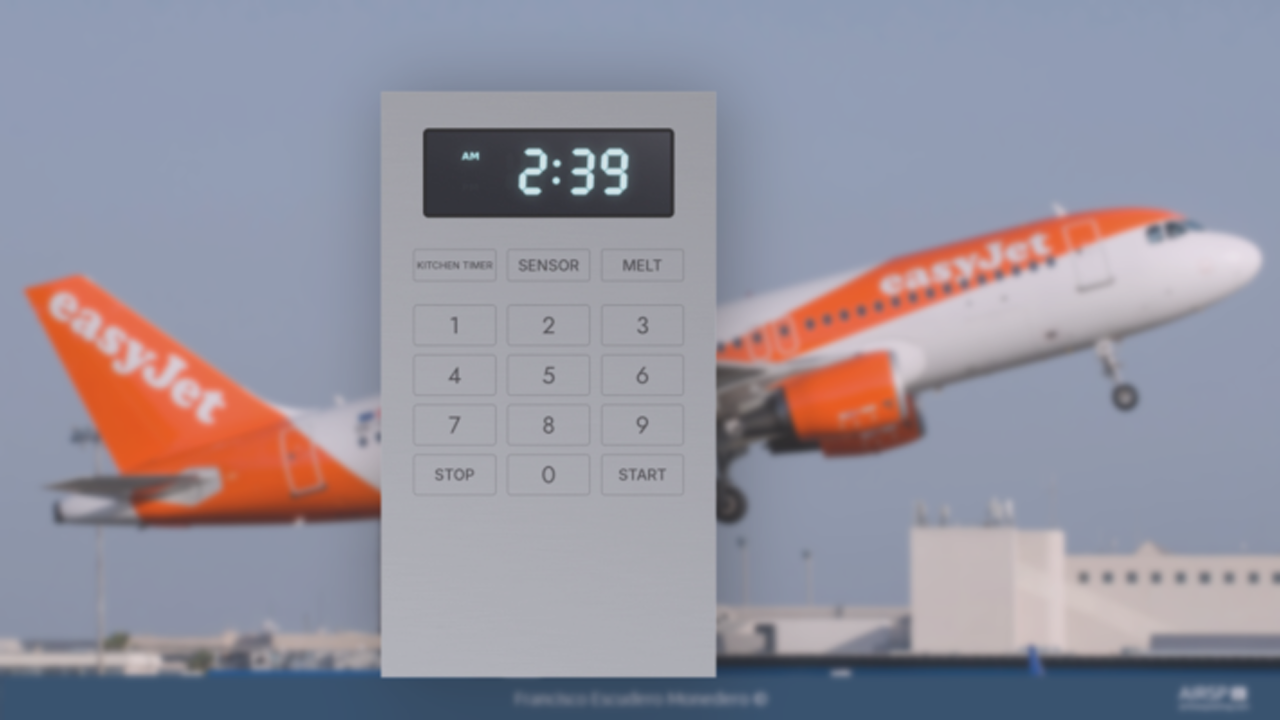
2:39
